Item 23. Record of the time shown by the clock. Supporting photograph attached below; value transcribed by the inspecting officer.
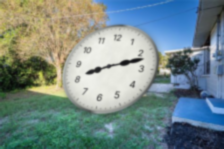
8:12
